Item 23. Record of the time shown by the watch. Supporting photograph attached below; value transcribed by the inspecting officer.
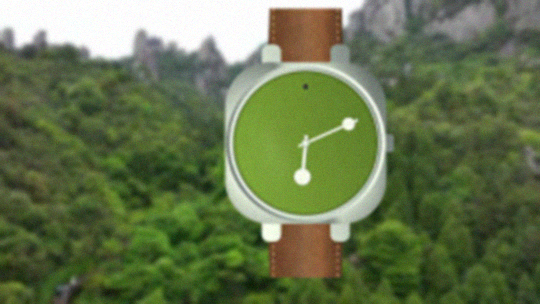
6:11
